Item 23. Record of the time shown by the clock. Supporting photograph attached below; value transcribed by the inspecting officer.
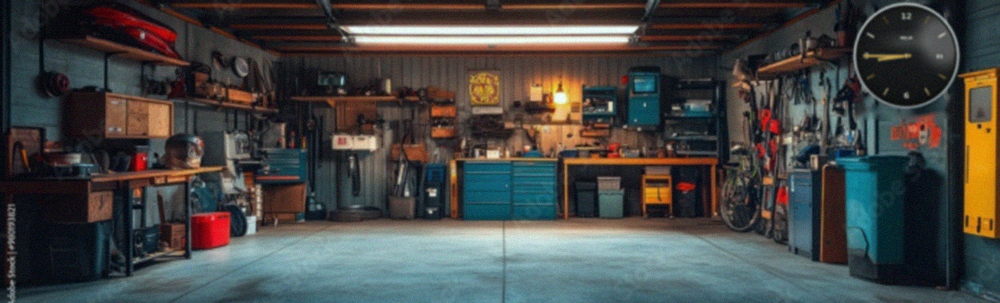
8:45
